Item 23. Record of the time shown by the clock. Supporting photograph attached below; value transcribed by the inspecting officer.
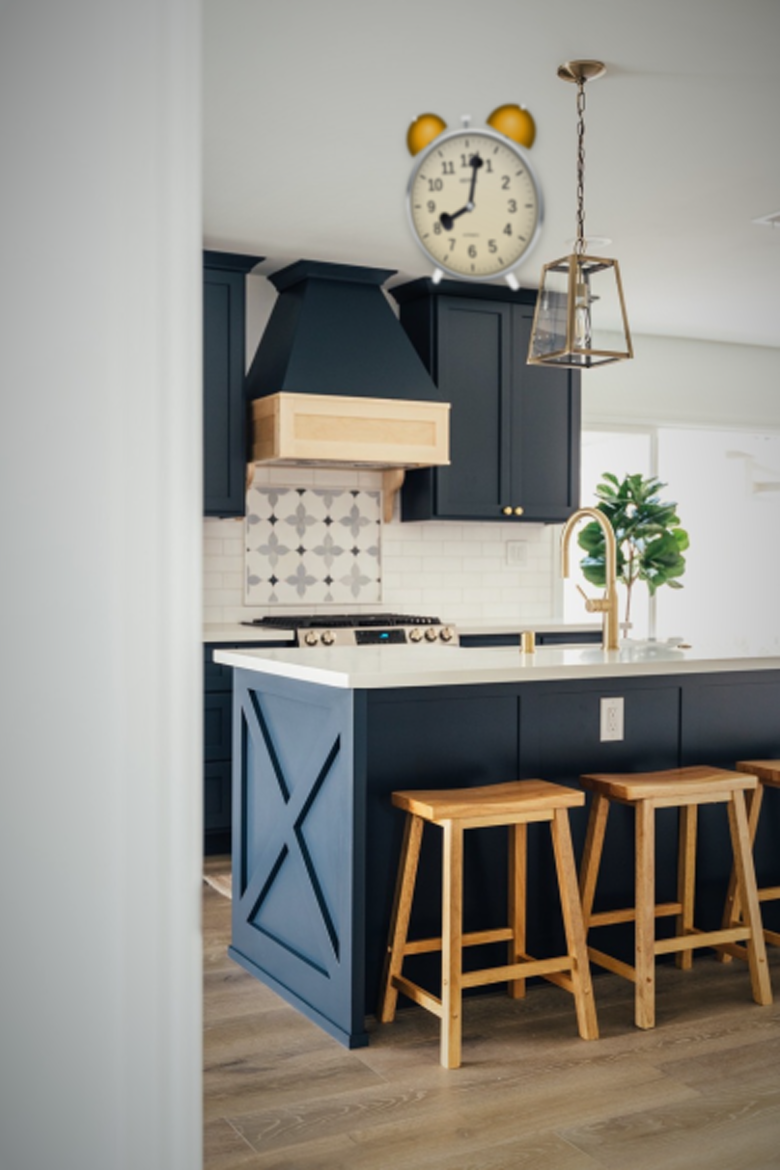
8:02
